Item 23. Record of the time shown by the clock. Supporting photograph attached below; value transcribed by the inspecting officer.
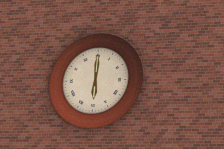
6:00
